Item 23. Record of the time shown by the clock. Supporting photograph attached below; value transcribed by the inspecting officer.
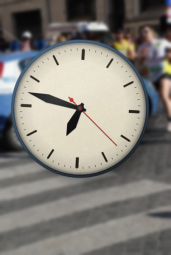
6:47:22
